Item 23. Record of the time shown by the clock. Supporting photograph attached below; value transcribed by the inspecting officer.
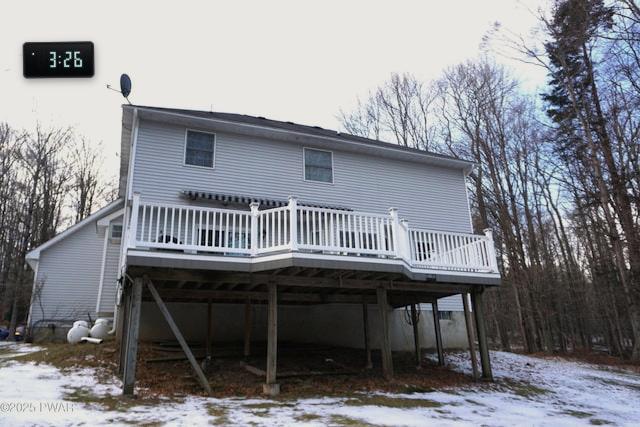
3:26
